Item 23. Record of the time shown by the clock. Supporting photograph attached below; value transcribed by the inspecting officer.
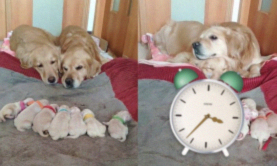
3:37
